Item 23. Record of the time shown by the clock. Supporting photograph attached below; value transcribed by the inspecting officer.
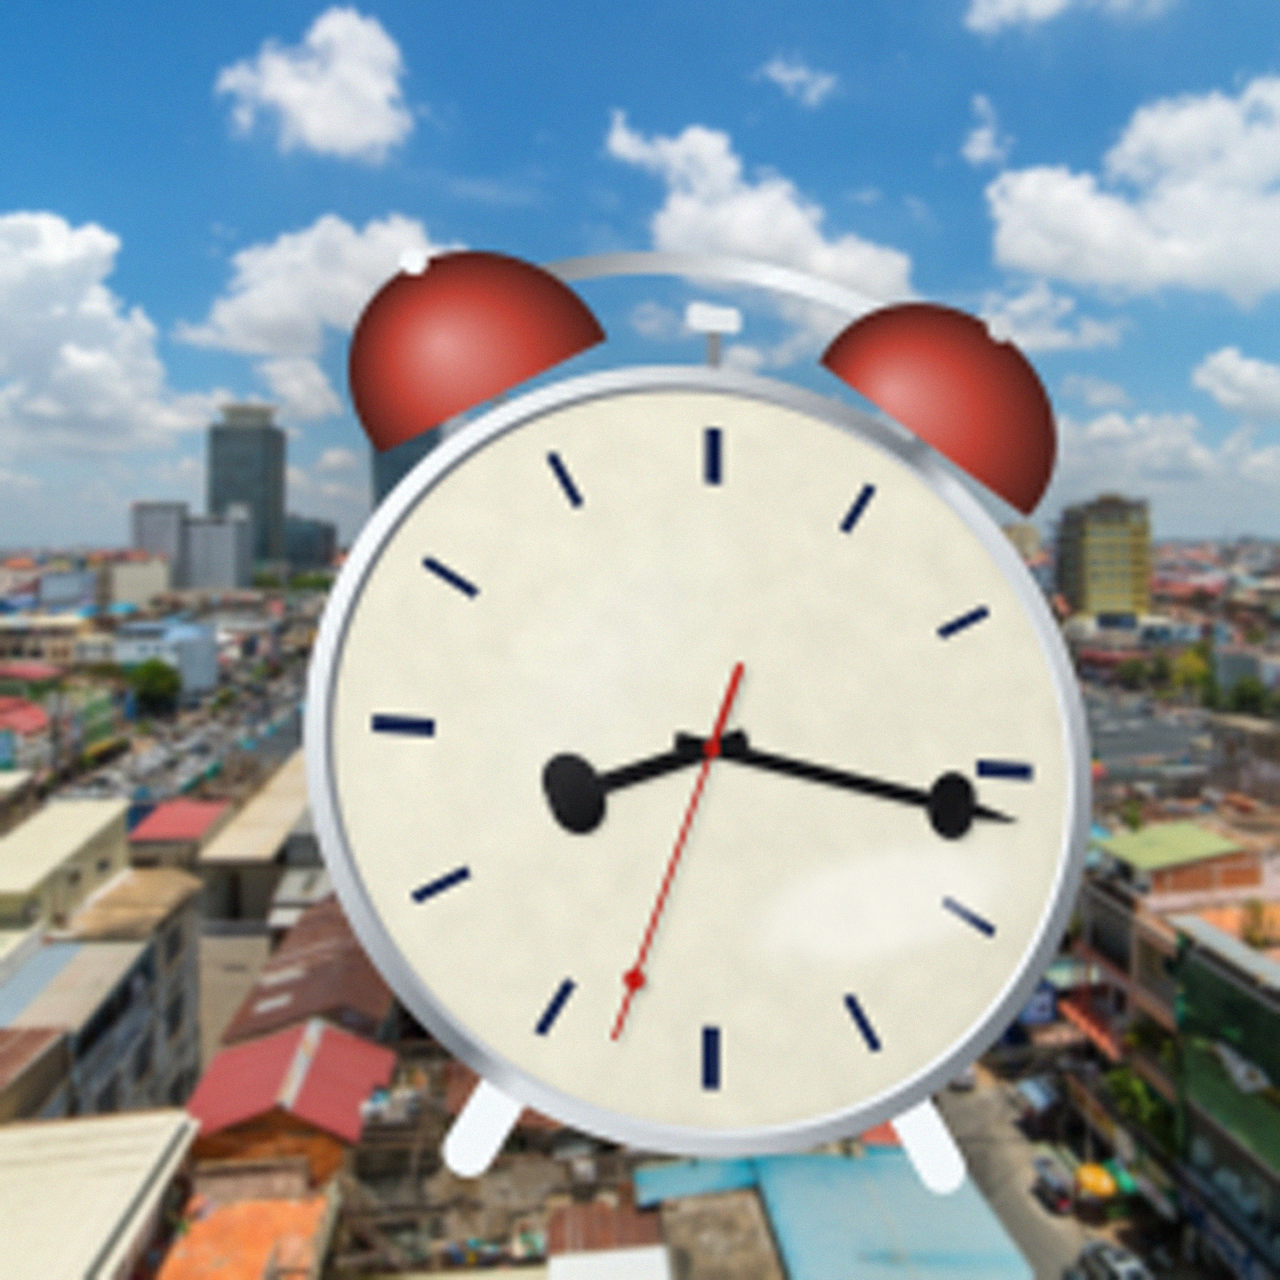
8:16:33
